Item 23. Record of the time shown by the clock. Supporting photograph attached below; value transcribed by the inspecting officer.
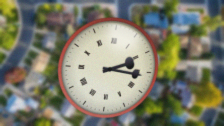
2:16
